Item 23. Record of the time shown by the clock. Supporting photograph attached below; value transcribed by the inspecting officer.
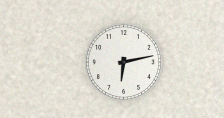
6:13
